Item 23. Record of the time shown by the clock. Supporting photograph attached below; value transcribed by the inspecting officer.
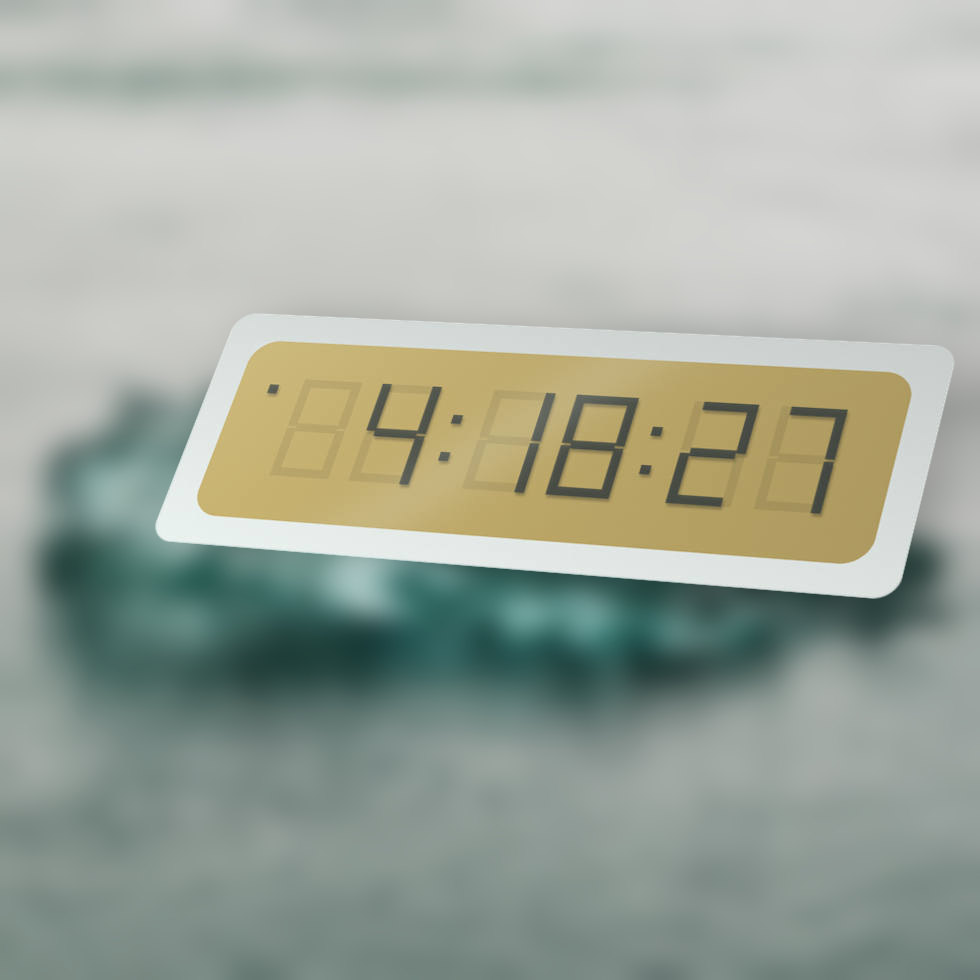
4:18:27
